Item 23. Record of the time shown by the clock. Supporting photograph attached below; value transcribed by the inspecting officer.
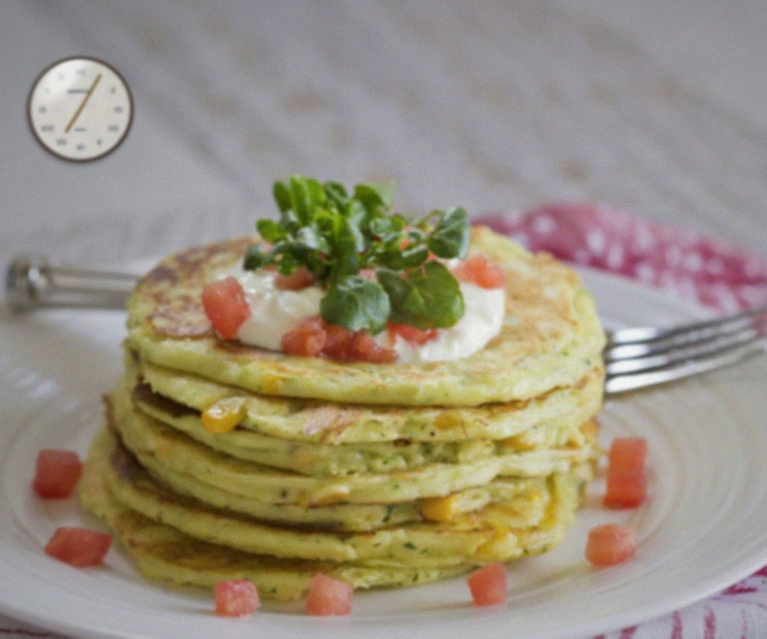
7:05
